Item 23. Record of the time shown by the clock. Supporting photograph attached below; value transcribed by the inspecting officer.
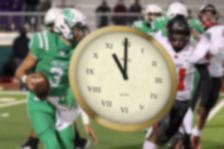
11:00
